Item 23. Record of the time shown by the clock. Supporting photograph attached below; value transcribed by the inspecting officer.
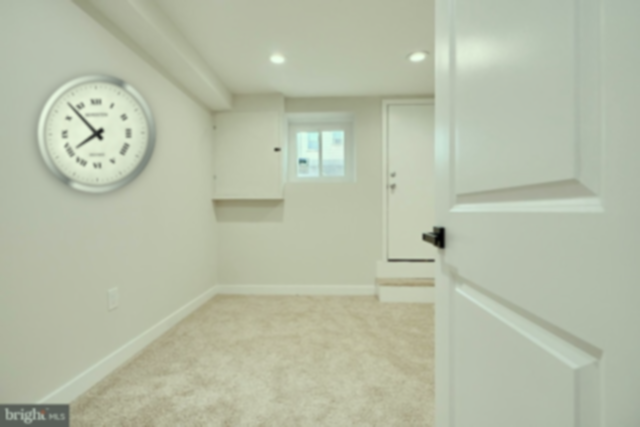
7:53
